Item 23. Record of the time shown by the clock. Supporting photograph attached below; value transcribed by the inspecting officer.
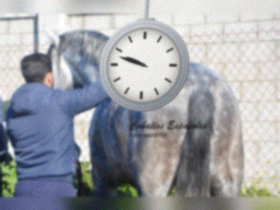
9:48
